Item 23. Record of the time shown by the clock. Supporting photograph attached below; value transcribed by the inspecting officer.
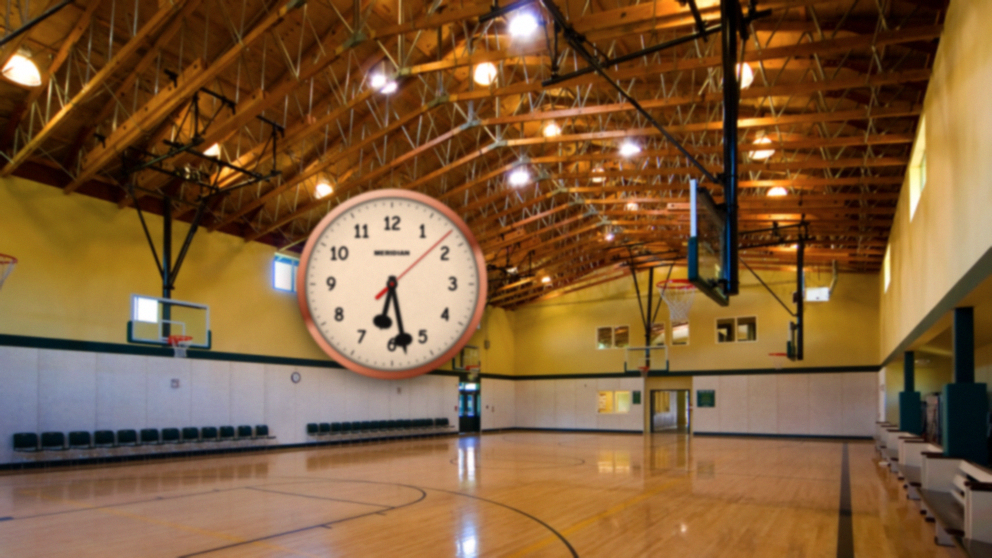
6:28:08
